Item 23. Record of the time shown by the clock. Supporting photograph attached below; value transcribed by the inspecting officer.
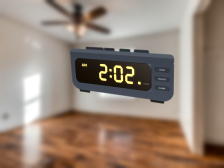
2:02
